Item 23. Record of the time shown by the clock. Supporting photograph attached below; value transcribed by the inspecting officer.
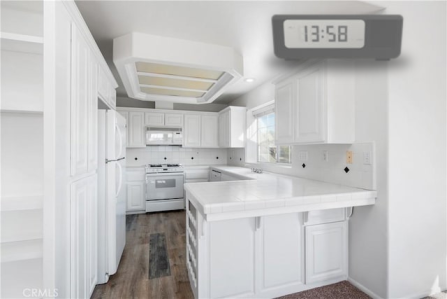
13:58
